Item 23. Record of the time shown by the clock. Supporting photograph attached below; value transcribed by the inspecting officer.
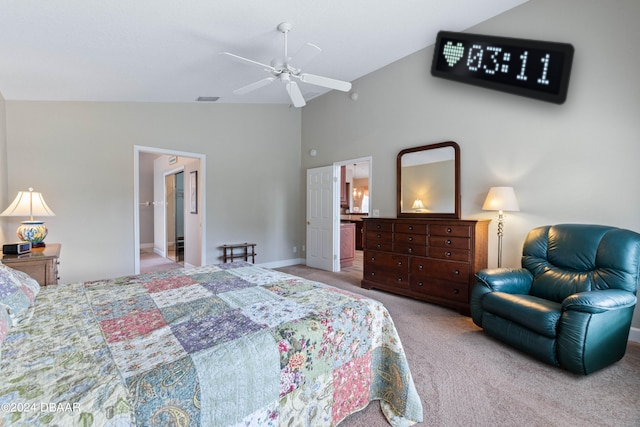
3:11
